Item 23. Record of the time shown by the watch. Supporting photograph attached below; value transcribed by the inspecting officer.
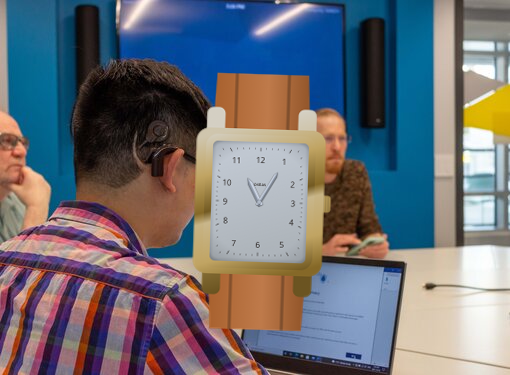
11:05
